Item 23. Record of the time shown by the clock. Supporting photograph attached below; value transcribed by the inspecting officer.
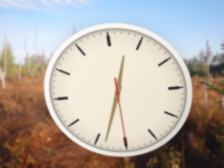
12:33:30
